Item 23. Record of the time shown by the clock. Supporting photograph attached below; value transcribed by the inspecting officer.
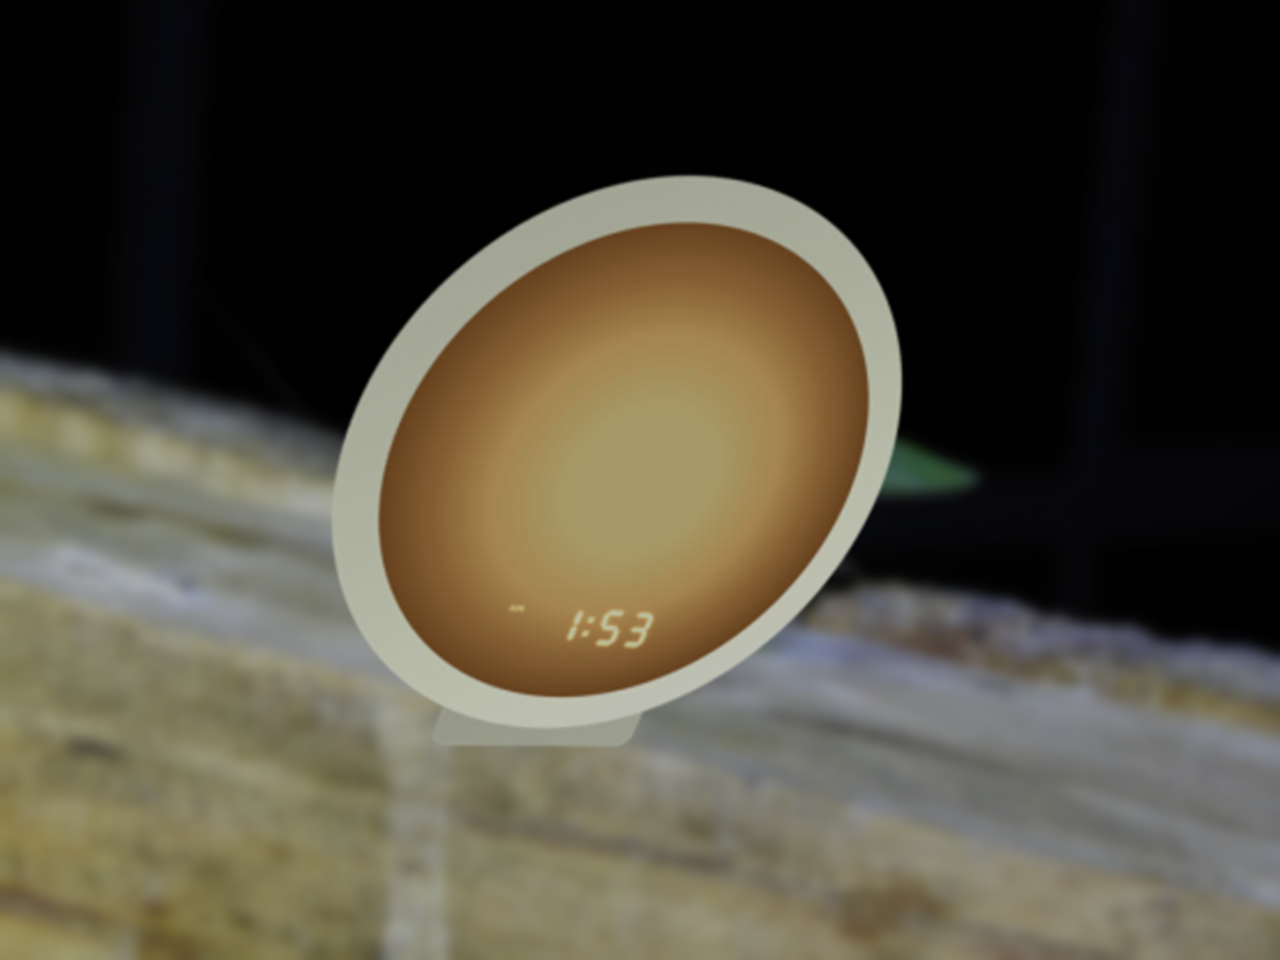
1:53
